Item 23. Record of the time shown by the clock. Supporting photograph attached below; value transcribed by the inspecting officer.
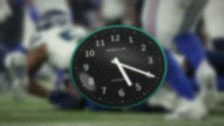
5:20
